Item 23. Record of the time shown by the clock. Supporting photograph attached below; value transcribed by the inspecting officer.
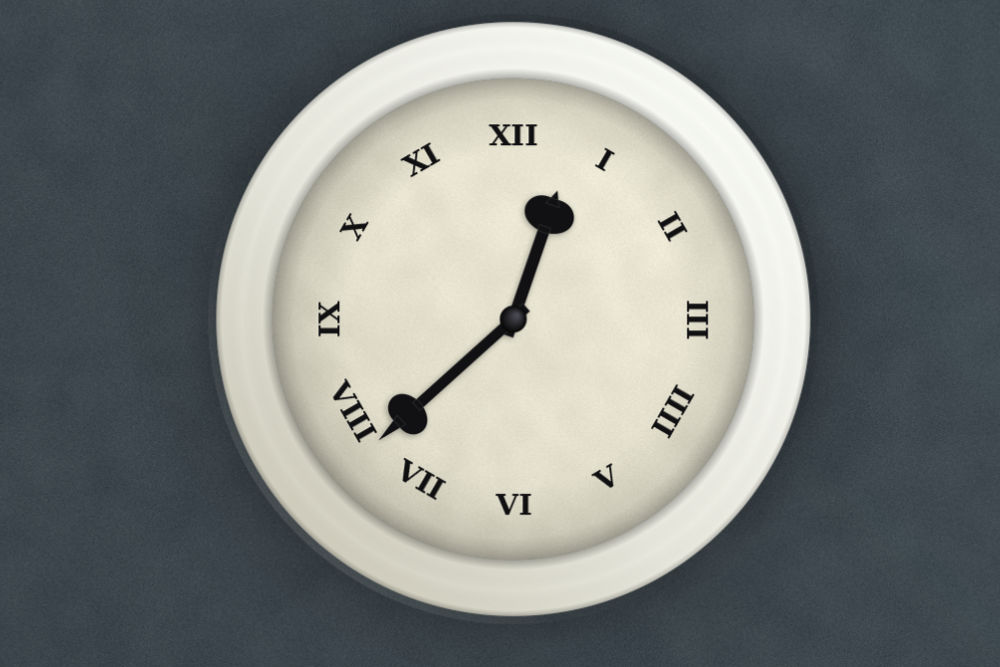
12:38
